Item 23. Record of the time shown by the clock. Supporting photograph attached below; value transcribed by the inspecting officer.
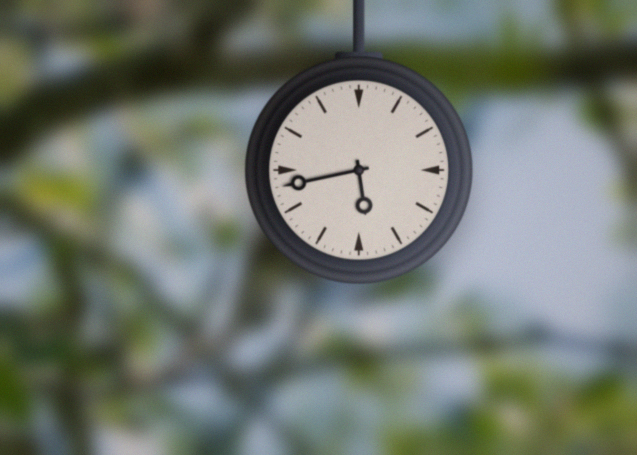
5:43
